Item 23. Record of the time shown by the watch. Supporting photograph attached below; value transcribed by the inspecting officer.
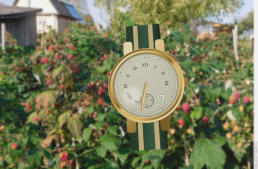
6:32
